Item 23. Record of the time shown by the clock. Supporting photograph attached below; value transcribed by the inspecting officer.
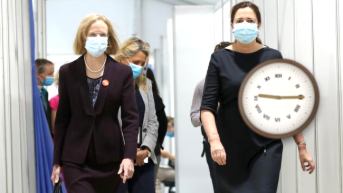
9:15
